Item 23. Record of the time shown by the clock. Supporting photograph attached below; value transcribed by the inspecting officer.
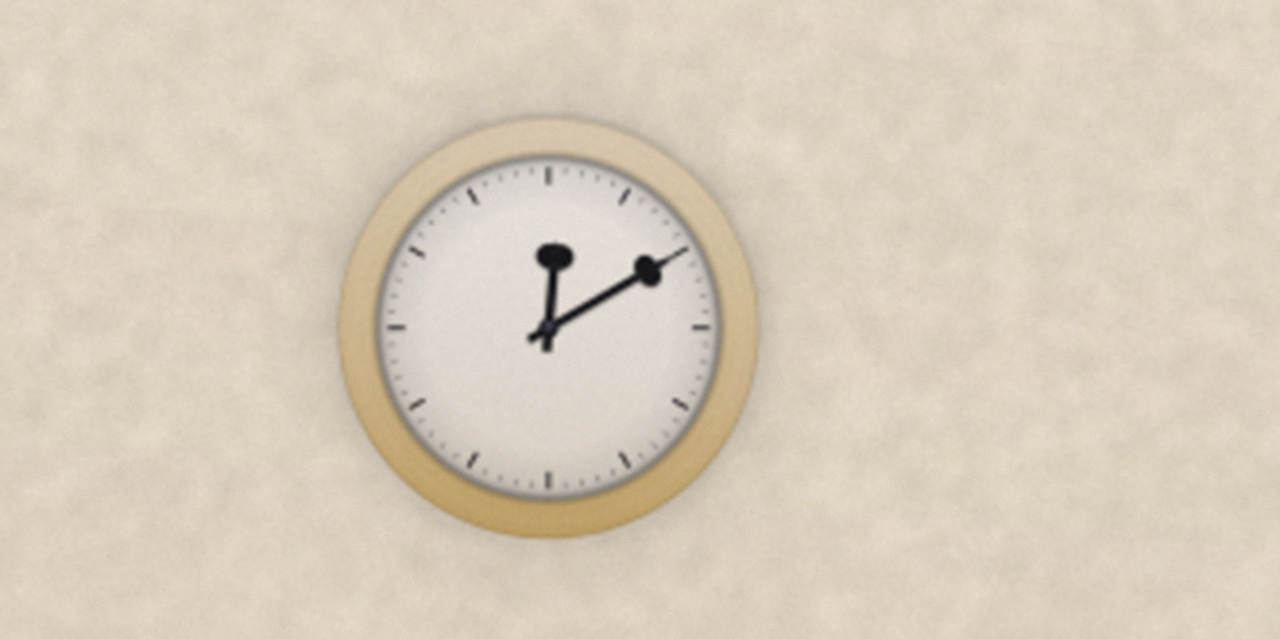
12:10
